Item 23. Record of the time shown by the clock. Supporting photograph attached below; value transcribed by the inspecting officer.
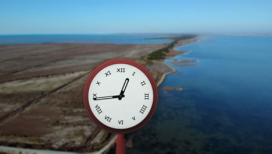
12:44
